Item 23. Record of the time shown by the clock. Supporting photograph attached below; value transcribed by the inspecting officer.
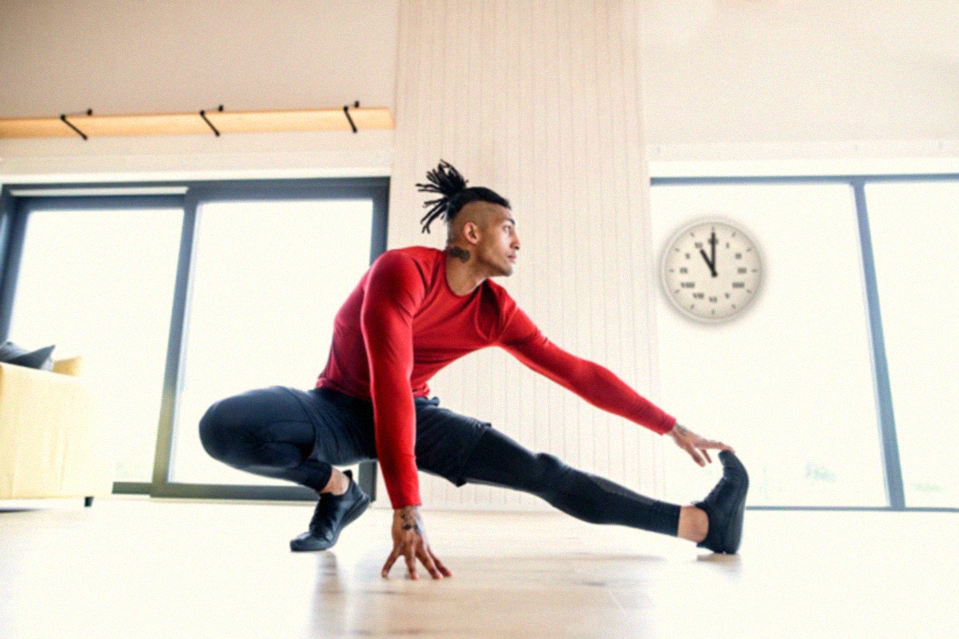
11:00
